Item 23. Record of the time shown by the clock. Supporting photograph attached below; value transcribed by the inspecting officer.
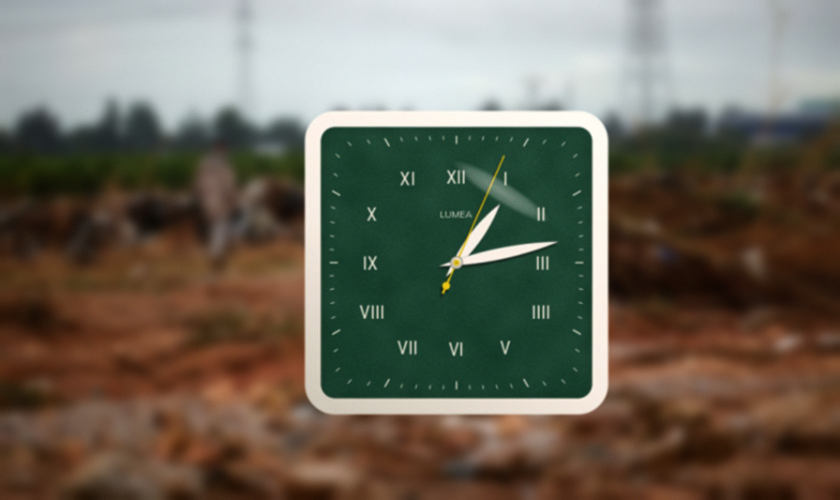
1:13:04
